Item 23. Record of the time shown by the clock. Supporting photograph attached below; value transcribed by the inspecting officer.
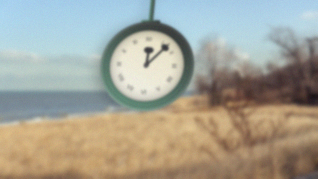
12:07
